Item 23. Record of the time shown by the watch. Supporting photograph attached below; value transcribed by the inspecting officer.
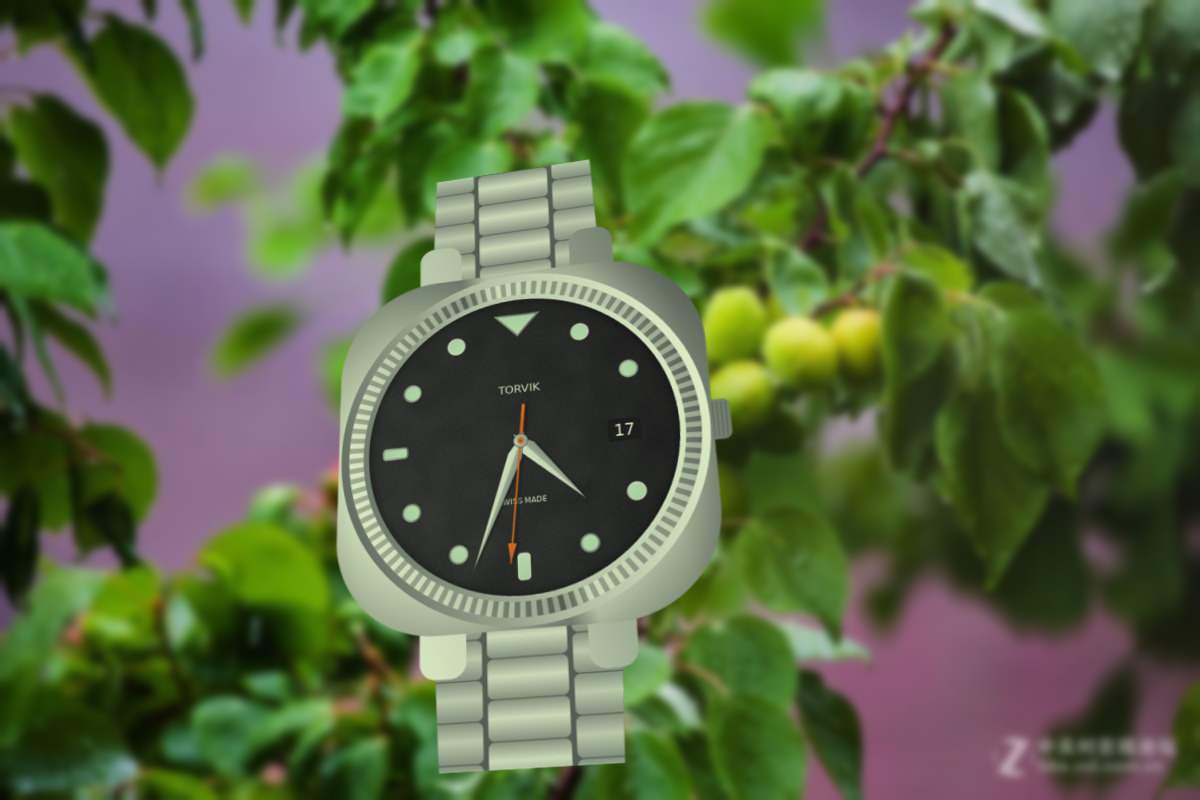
4:33:31
